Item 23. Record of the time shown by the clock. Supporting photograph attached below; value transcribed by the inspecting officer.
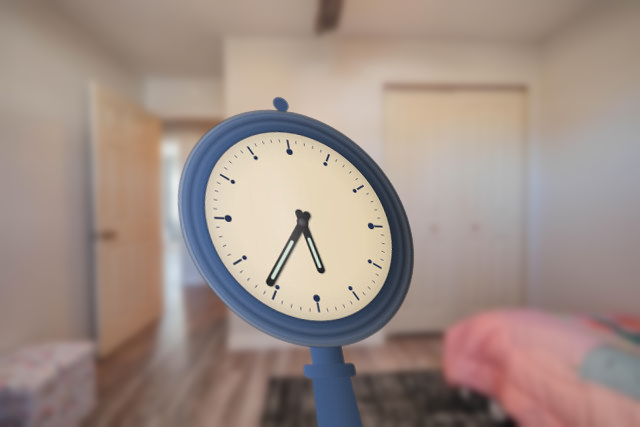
5:36
